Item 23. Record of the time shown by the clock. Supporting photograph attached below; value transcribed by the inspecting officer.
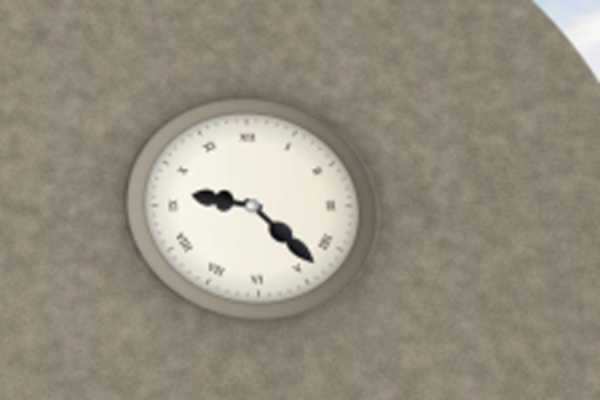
9:23
